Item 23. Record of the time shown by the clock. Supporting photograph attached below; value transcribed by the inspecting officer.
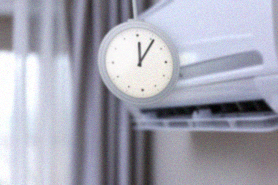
12:06
